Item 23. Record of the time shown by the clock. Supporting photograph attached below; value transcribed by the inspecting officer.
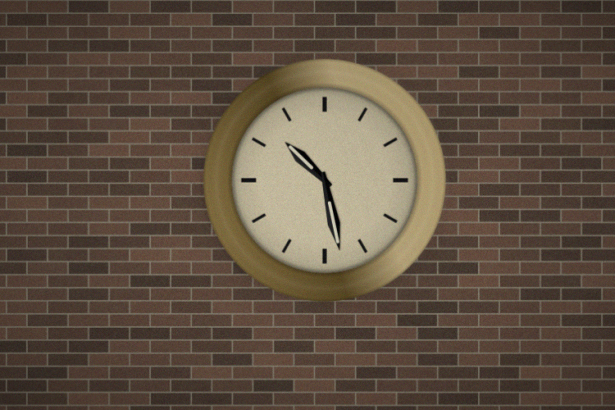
10:28
